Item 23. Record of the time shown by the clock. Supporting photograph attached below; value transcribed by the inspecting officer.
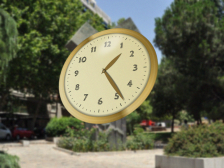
1:24
